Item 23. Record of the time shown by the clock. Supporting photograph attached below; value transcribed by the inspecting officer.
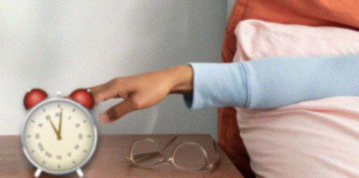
11:01
